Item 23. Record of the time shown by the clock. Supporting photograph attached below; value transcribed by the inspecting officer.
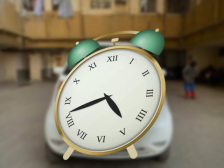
4:42
